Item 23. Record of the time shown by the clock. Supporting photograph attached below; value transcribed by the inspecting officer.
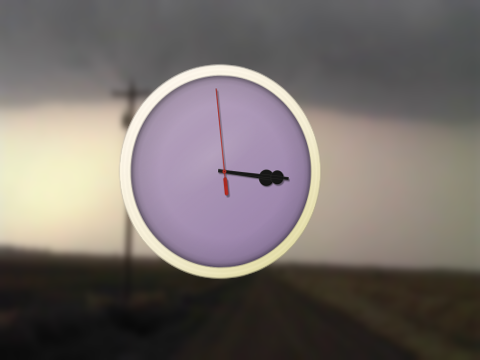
3:15:59
